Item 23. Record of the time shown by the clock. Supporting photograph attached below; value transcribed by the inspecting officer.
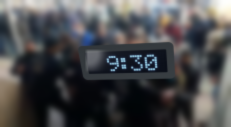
9:30
